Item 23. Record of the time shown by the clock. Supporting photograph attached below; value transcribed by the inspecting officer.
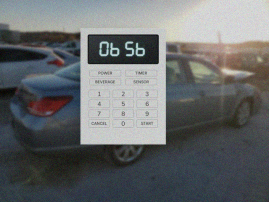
6:56
